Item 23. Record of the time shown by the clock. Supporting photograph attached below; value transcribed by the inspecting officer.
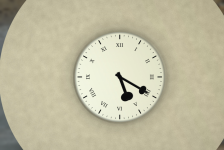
5:20
